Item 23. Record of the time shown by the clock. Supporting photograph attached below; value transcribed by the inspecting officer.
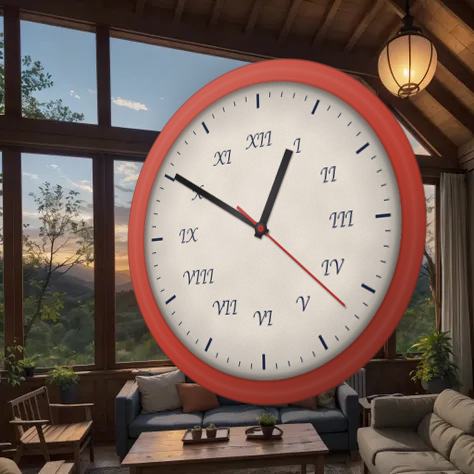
12:50:22
